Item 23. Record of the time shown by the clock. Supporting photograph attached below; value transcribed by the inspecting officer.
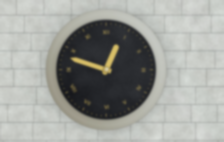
12:48
